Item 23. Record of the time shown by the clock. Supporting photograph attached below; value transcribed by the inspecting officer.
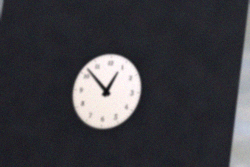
12:52
